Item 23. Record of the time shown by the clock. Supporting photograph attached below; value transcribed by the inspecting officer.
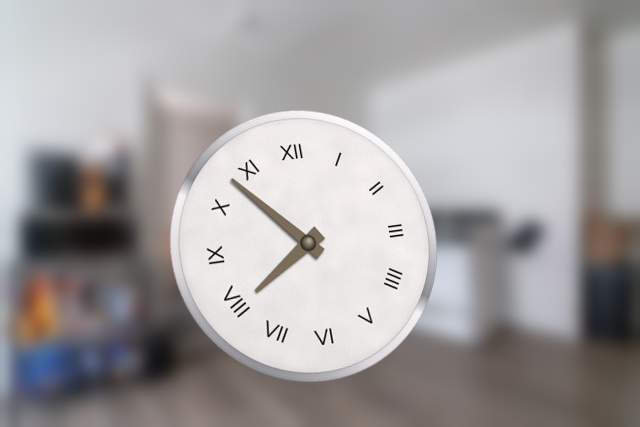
7:53
